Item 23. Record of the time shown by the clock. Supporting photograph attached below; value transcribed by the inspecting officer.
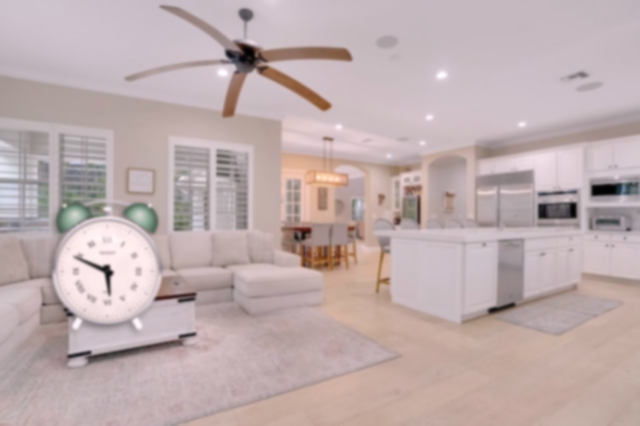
5:49
